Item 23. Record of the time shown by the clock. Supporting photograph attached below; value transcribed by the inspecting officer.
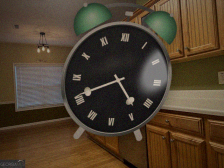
4:41
